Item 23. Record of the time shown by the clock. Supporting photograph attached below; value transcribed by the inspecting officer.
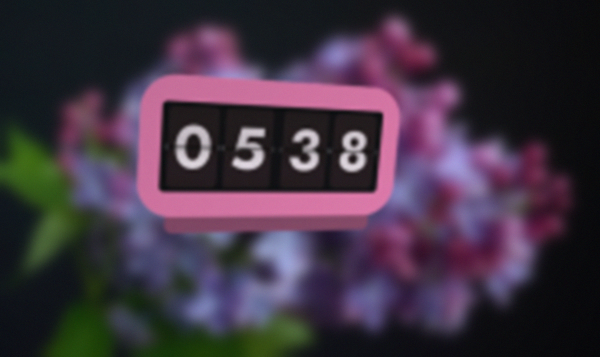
5:38
